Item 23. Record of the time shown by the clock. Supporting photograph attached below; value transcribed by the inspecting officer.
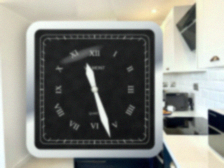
11:27
